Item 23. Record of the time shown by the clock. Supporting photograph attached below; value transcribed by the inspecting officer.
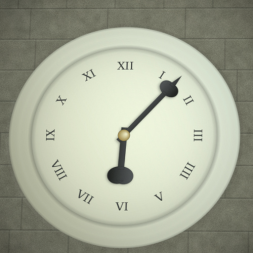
6:07
